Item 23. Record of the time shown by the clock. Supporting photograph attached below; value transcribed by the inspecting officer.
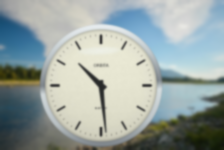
10:29
